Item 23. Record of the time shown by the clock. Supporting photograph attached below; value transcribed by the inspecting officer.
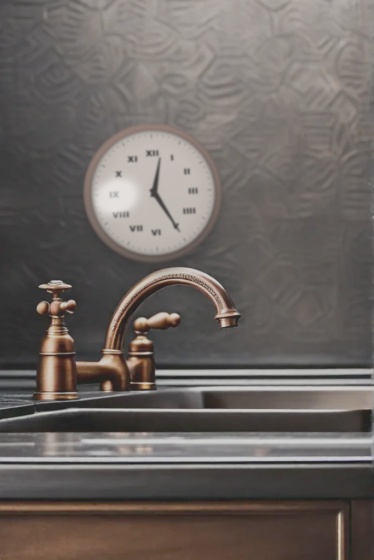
12:25
